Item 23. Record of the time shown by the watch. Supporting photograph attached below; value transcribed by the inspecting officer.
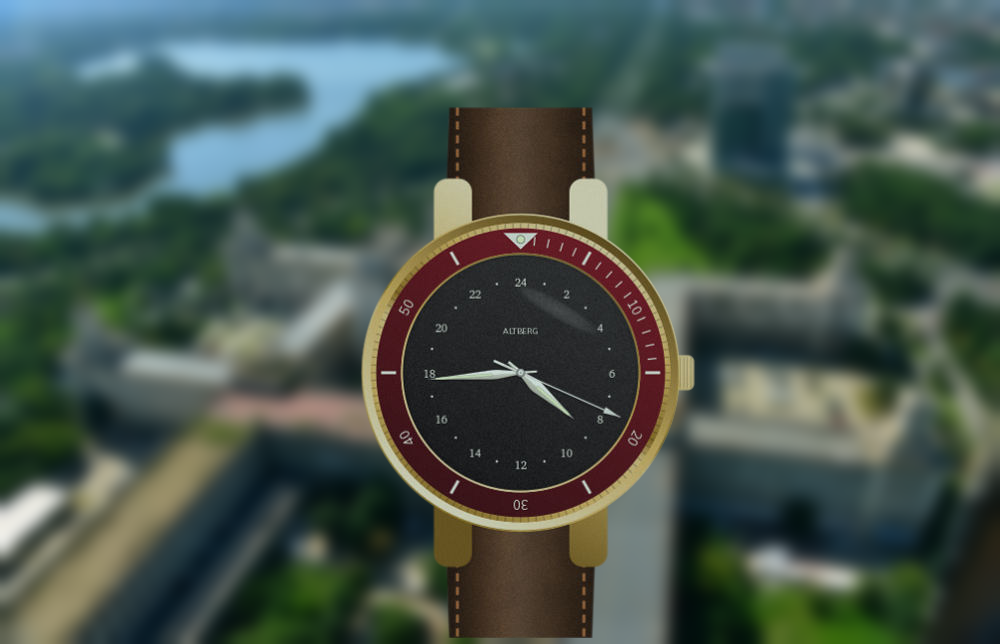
8:44:19
